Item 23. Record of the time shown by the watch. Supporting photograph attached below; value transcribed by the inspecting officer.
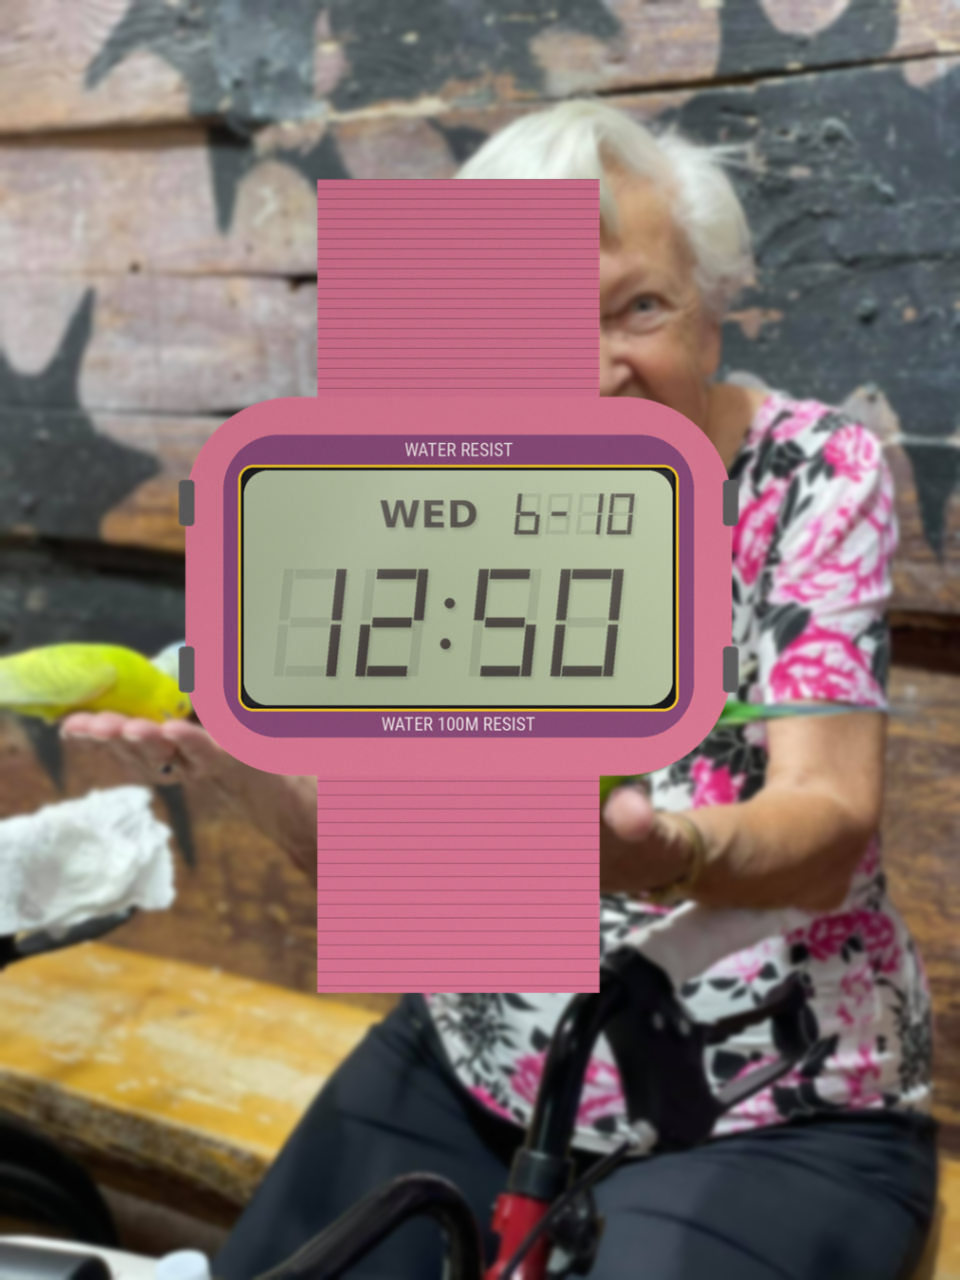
12:50
